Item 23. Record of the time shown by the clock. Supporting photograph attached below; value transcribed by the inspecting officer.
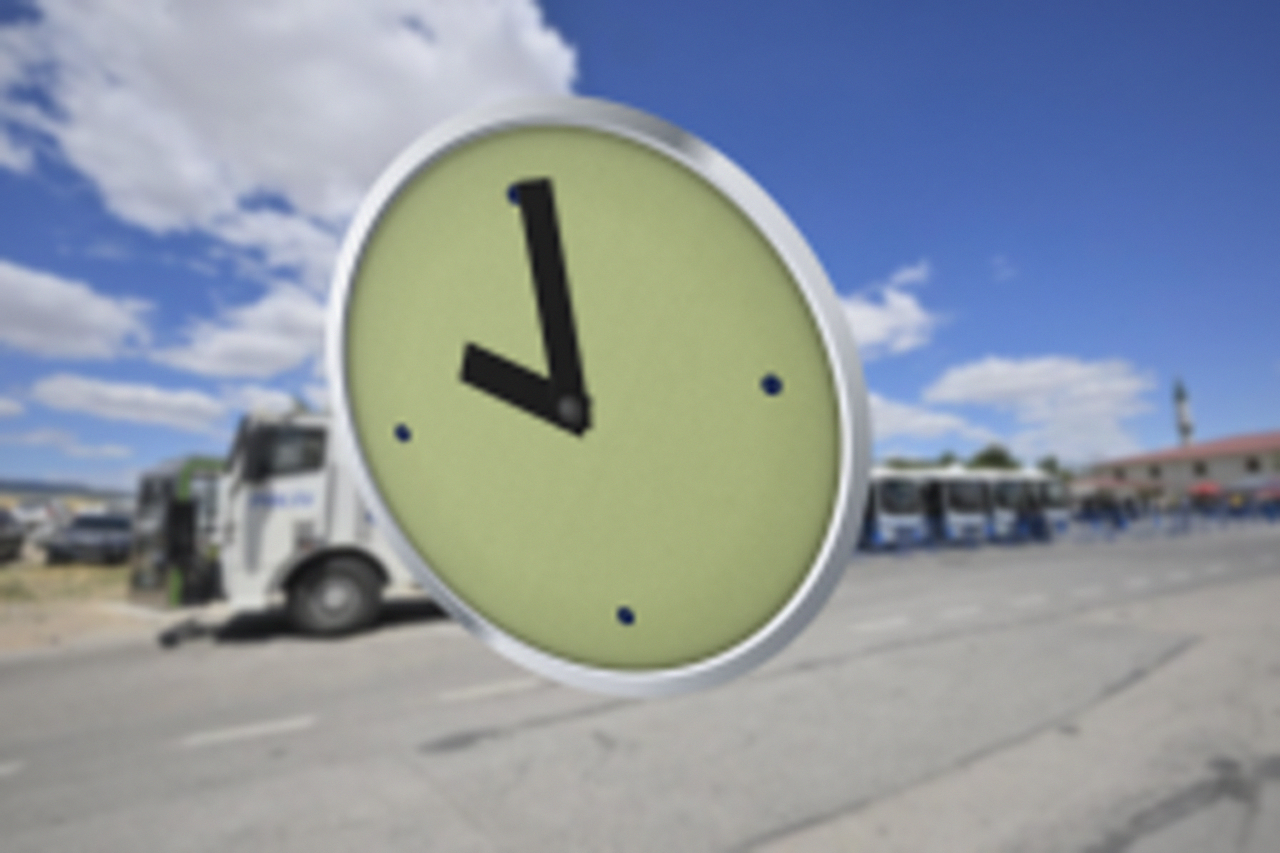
10:01
